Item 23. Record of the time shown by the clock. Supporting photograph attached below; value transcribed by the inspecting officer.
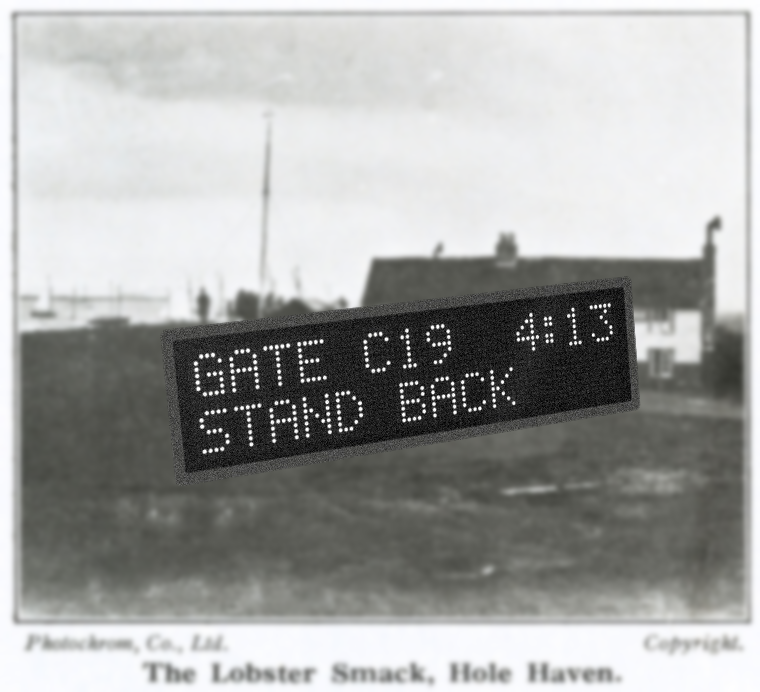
4:13
